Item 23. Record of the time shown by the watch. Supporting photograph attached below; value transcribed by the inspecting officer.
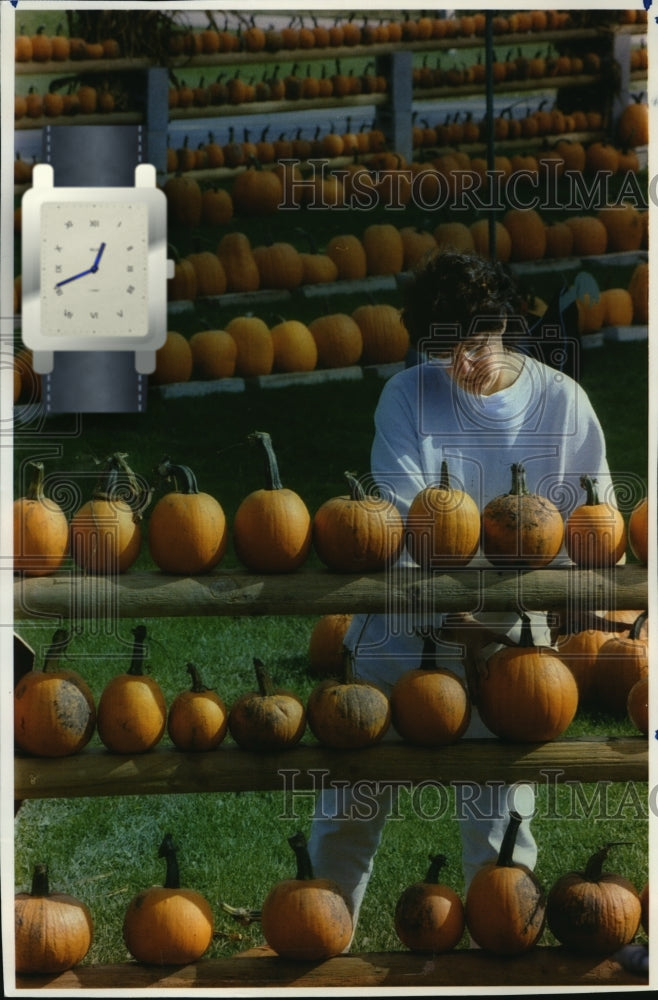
12:41
